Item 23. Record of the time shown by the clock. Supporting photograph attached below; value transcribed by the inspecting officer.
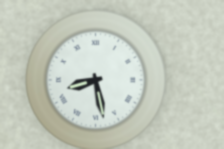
8:28
